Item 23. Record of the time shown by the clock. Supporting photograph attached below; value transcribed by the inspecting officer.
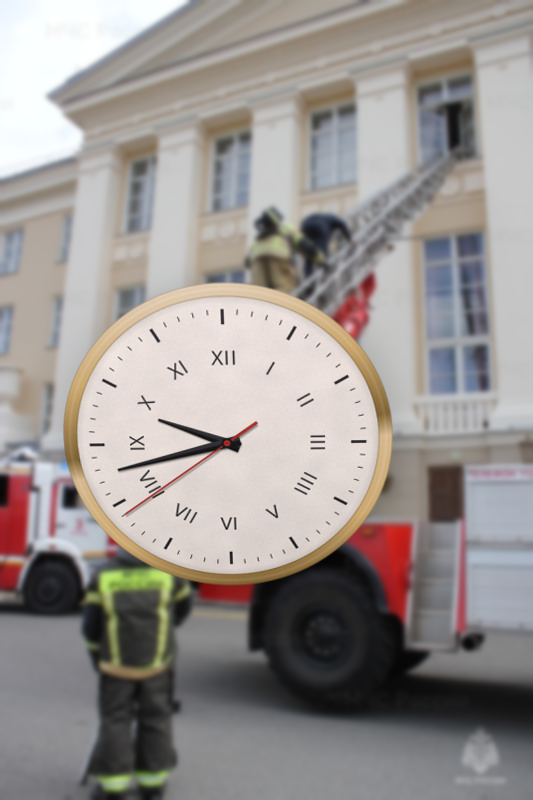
9:42:39
